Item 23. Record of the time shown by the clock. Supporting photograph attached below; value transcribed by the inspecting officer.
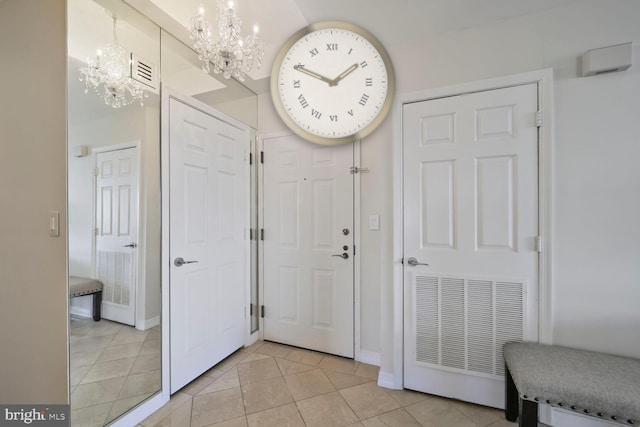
1:49
